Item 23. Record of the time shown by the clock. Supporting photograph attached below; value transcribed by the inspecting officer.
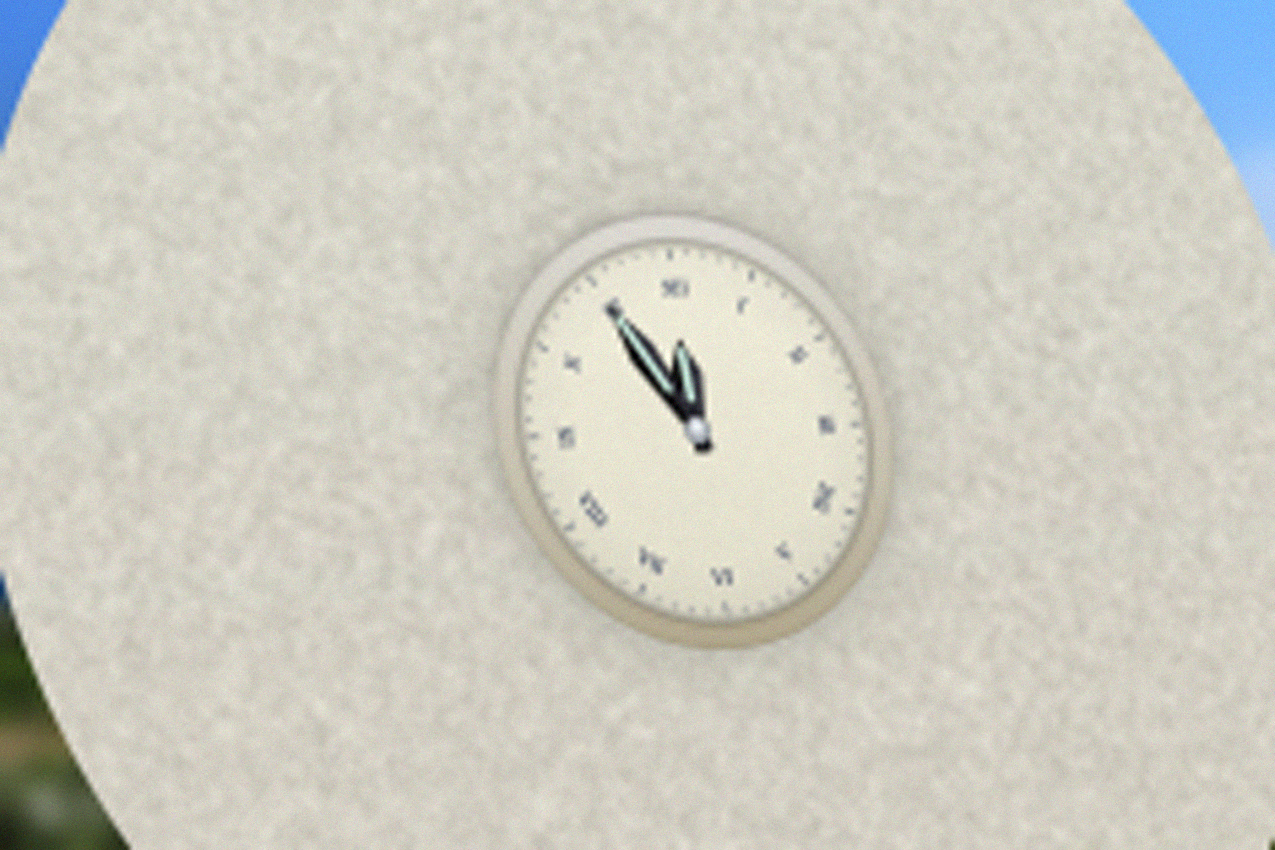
11:55
